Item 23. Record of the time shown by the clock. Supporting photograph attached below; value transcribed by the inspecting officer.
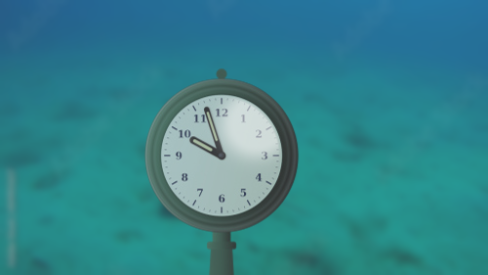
9:57
